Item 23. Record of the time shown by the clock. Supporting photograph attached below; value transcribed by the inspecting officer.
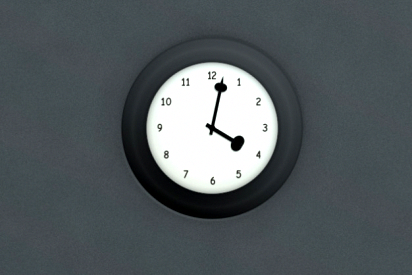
4:02
